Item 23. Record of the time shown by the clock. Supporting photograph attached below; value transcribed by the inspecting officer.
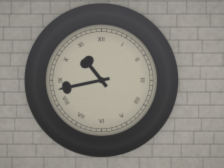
10:43
